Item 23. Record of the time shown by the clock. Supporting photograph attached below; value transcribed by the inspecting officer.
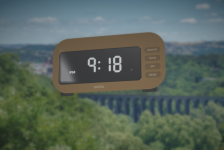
9:18
